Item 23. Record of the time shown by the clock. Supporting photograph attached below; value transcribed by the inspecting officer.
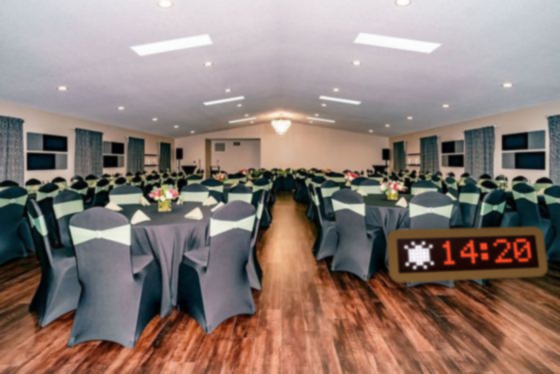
14:20
